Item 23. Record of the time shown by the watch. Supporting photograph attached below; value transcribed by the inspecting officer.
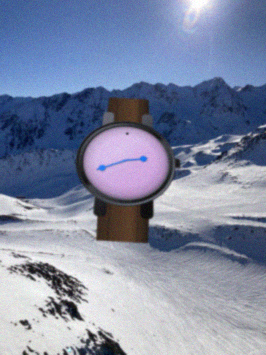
2:41
